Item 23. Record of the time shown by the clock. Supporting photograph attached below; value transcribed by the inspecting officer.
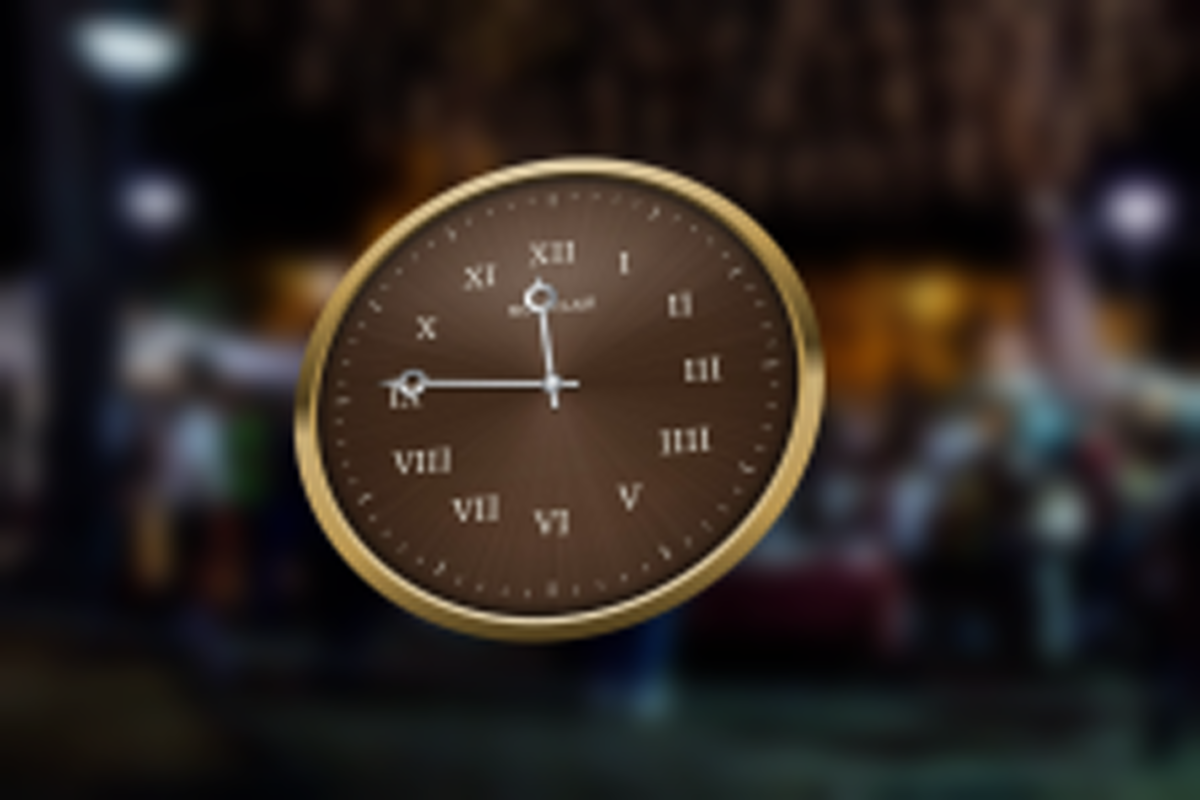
11:46
